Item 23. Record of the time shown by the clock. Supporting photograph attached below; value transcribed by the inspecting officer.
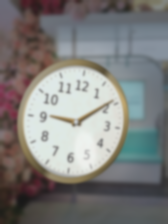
9:09
